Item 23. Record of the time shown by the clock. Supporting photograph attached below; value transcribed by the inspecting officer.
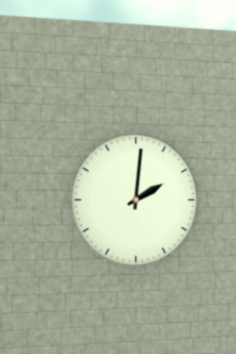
2:01
